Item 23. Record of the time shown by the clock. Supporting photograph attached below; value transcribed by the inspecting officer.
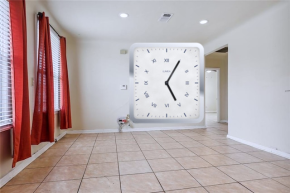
5:05
